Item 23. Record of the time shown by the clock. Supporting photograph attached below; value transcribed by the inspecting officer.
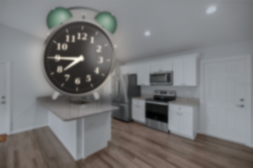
7:45
